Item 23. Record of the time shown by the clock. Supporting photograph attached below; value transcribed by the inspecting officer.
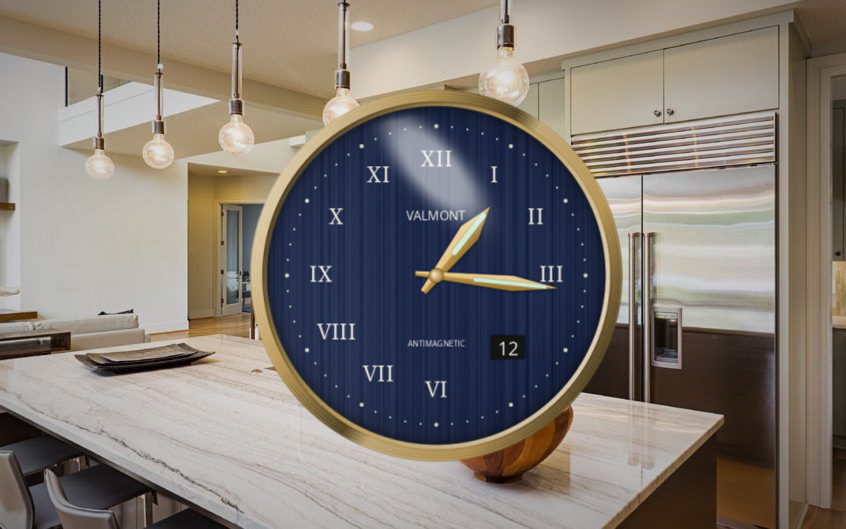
1:16
